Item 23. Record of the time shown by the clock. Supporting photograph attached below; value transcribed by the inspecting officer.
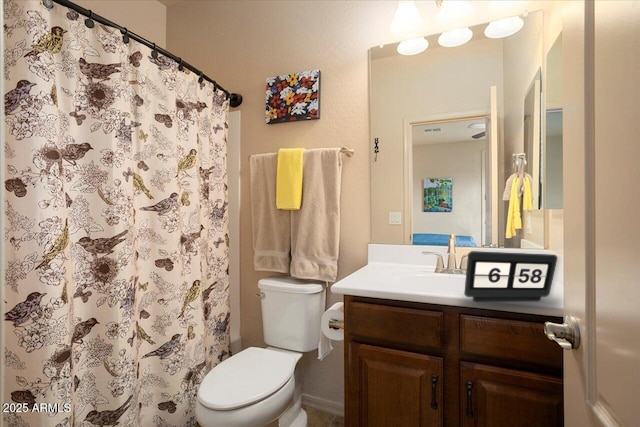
6:58
